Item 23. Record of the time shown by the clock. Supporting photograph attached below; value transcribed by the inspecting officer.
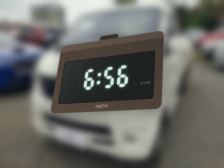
6:56
